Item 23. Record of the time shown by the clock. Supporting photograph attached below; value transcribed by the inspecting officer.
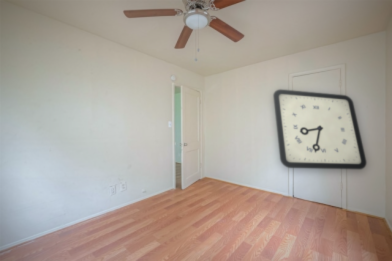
8:33
